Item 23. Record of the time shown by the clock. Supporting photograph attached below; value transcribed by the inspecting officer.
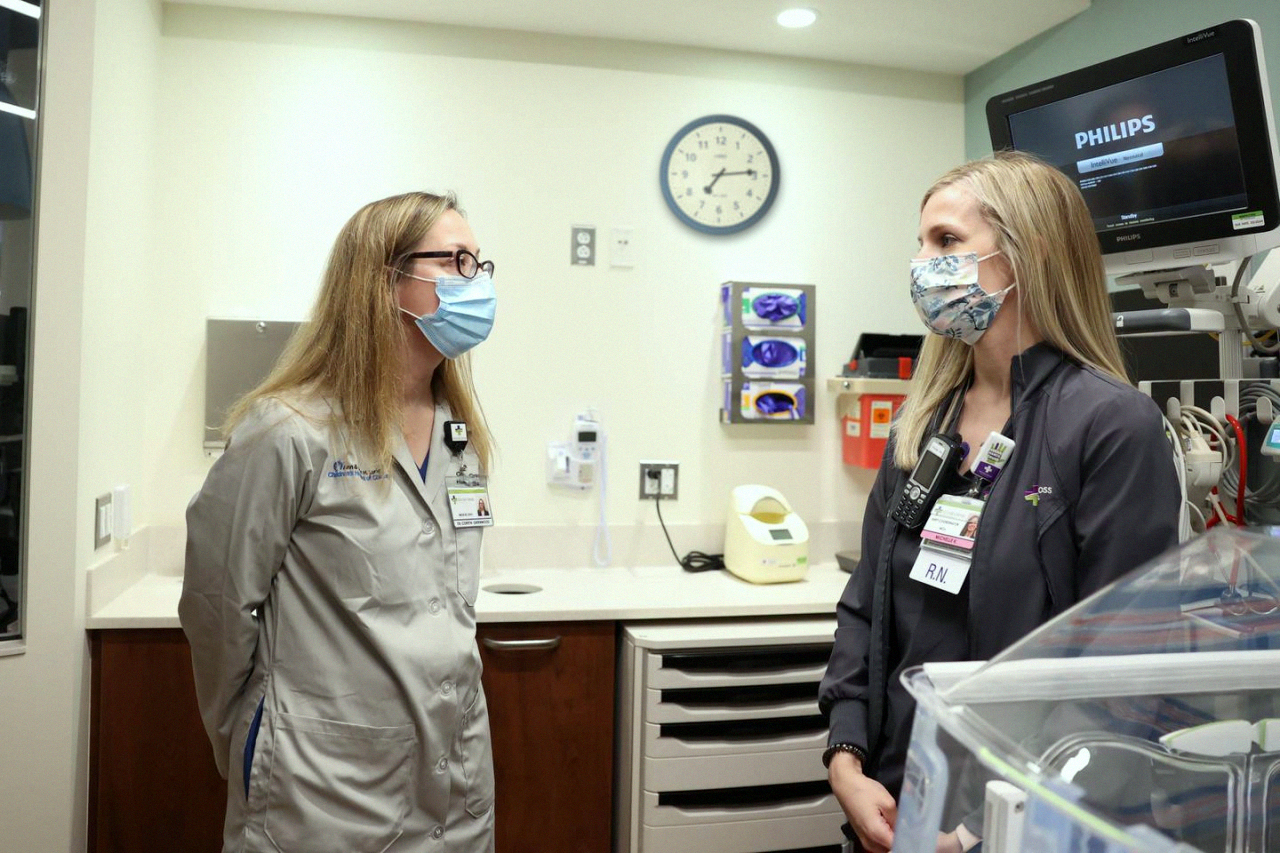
7:14
